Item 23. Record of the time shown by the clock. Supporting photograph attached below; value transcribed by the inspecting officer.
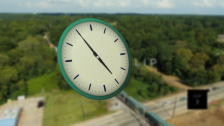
4:55
